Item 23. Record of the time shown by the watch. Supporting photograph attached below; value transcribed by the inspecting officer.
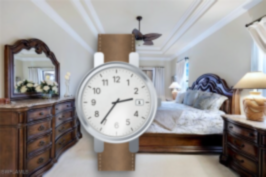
2:36
